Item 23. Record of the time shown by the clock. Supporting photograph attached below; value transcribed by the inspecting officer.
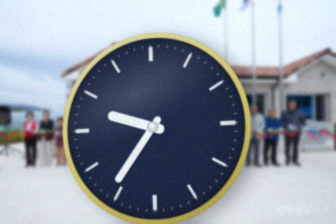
9:36
